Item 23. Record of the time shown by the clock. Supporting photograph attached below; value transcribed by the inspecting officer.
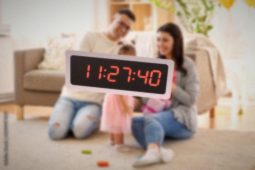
11:27:40
